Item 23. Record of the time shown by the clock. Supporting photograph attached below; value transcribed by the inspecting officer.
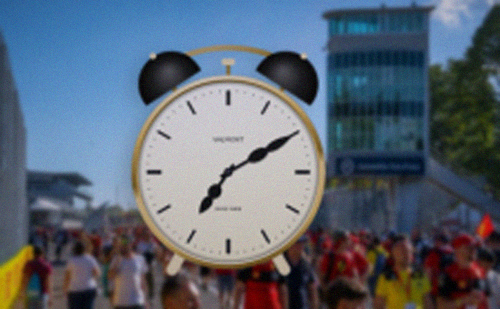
7:10
